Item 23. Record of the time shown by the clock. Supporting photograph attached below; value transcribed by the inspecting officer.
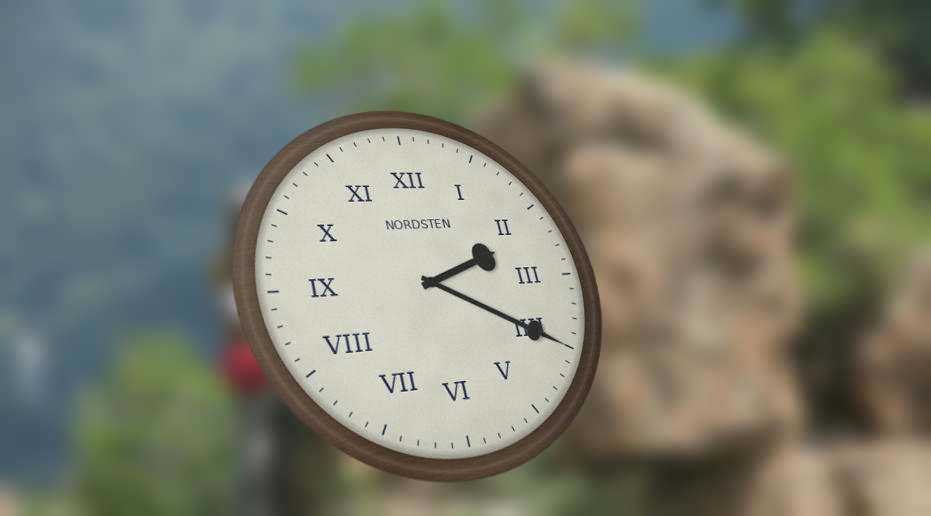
2:20
